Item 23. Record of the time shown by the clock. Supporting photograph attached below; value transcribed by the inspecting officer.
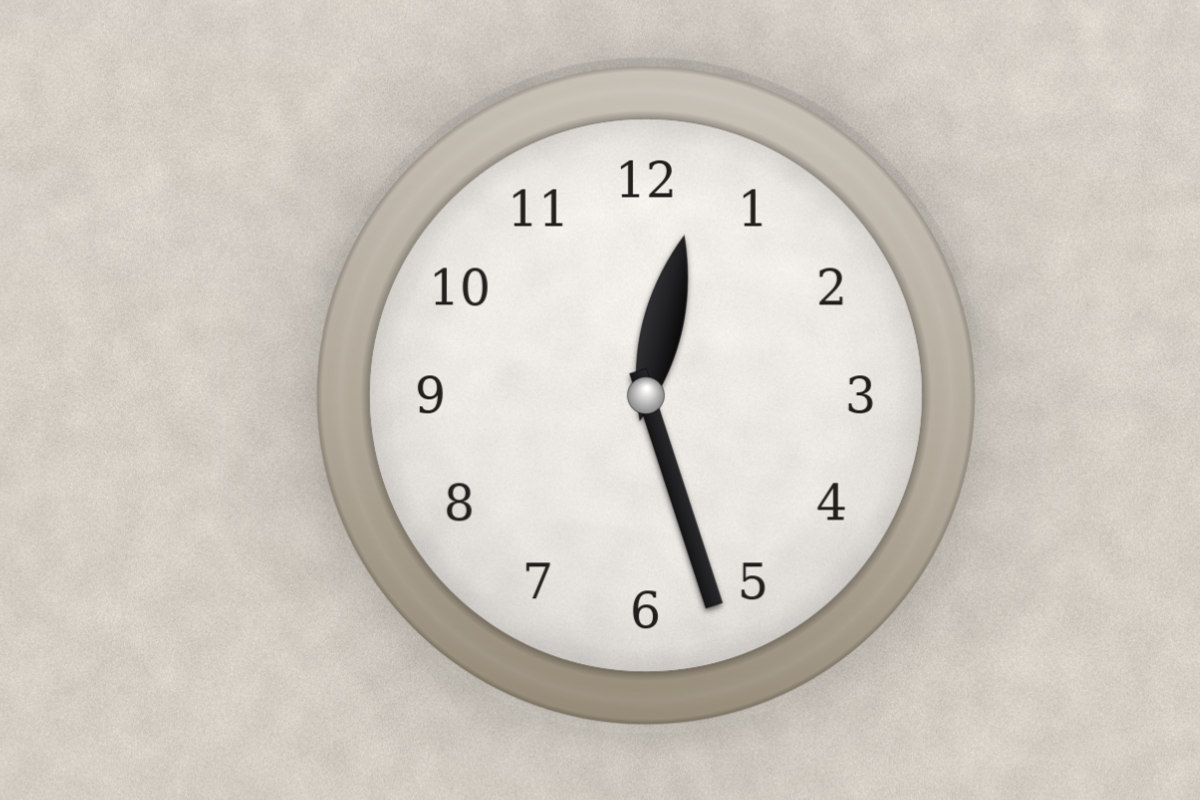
12:27
